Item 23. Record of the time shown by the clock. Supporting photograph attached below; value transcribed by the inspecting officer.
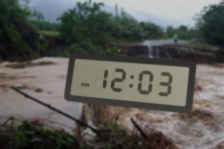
12:03
